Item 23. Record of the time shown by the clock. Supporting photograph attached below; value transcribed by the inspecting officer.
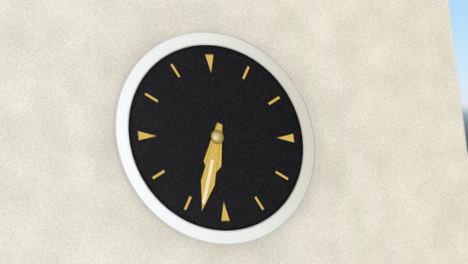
6:33
